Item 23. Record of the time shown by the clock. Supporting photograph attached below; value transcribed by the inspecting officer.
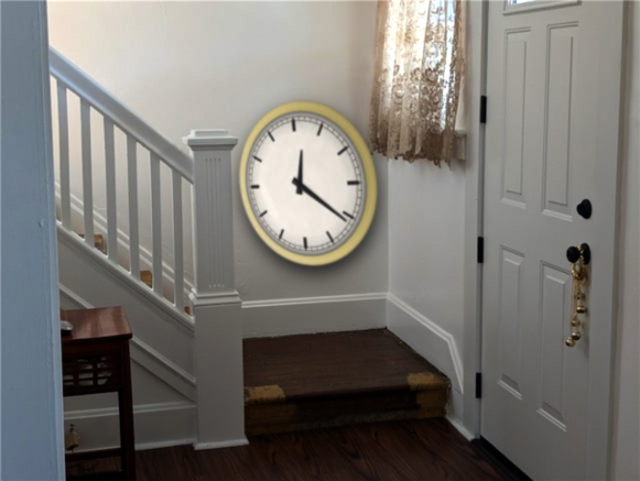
12:21
